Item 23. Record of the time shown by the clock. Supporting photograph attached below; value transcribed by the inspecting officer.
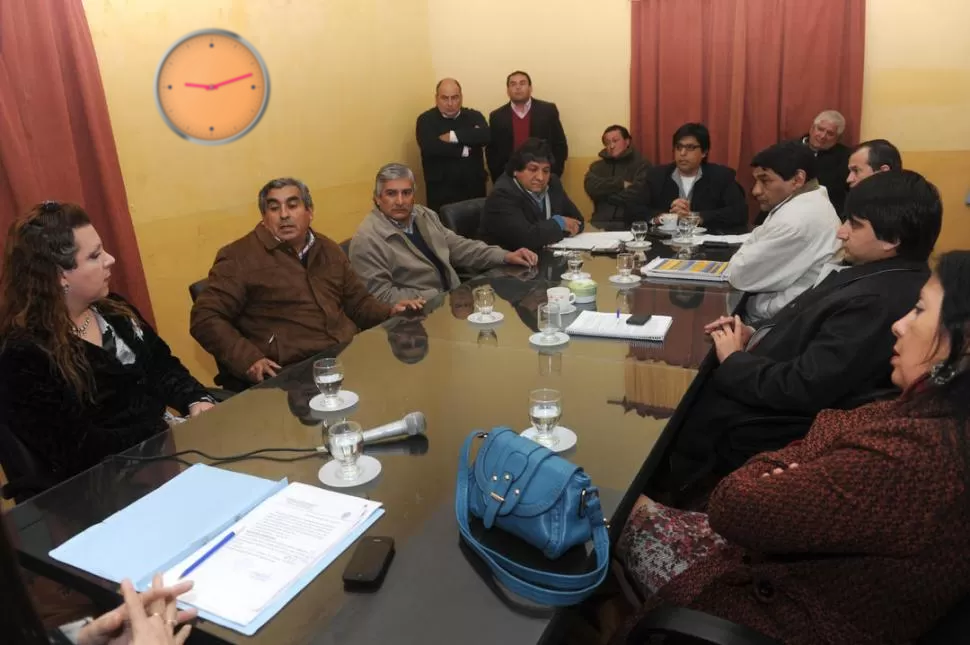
9:12
